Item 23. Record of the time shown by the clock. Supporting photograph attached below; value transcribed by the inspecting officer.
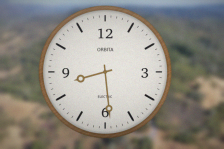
8:29
